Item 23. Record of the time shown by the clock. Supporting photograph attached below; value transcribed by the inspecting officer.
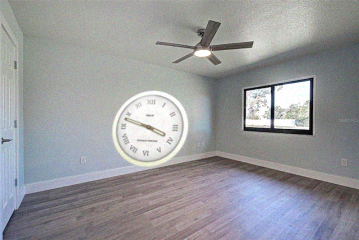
3:48
